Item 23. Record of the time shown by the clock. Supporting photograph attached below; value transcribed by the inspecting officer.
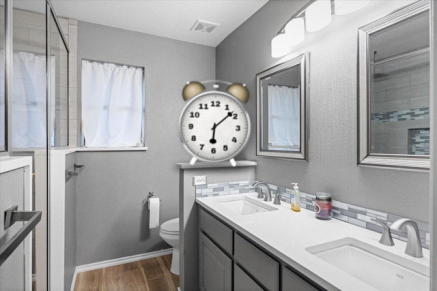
6:08
